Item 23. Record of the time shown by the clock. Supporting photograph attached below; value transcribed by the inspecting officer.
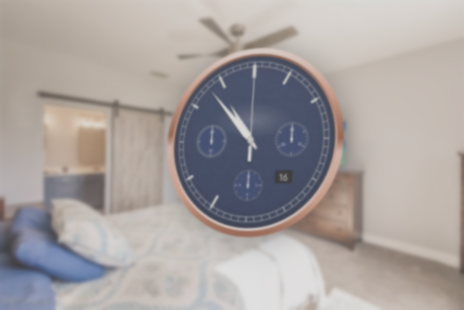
10:53
